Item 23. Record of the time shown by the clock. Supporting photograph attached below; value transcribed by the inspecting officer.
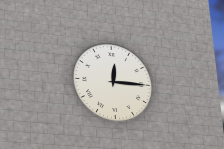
12:15
